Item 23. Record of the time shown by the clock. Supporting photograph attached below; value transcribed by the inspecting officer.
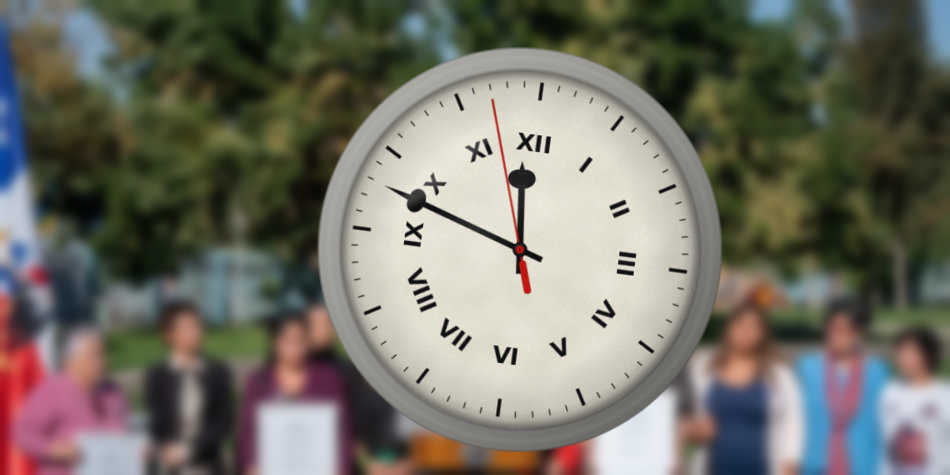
11:47:57
